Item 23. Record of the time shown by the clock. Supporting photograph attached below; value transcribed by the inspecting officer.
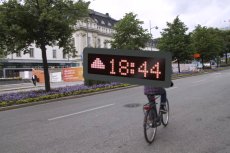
18:44
